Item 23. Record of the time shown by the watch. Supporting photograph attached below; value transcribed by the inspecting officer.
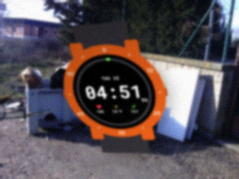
4:51
